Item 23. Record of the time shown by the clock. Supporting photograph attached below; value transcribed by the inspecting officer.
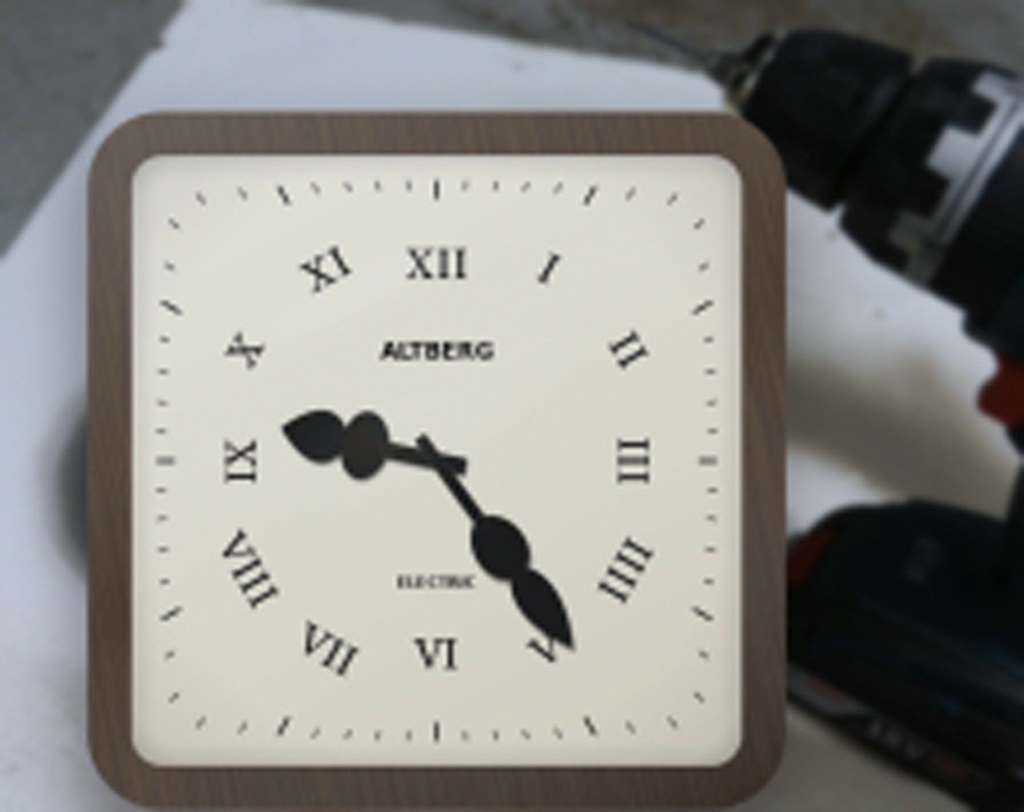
9:24
